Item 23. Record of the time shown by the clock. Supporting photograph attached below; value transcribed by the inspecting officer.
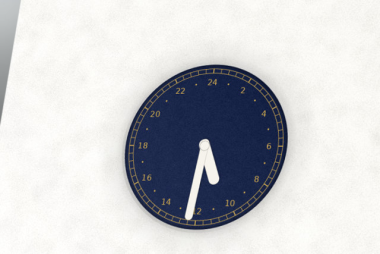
10:31
